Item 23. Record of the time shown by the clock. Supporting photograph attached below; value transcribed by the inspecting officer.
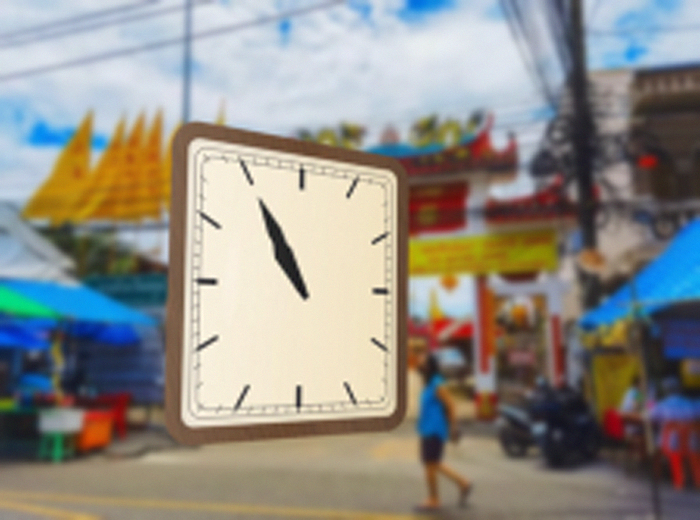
10:55
